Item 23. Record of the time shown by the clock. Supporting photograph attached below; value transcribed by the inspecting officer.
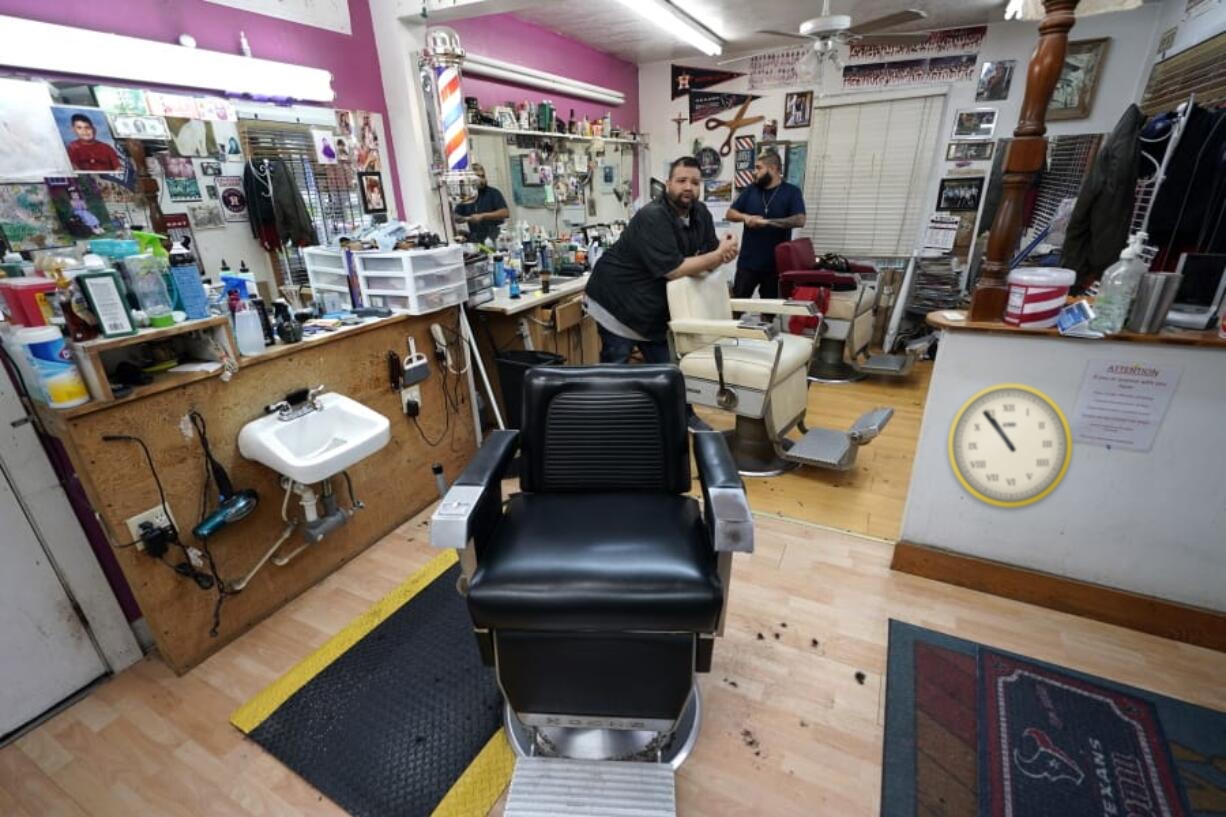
10:54
